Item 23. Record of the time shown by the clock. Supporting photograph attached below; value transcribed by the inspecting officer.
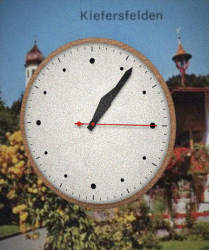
1:06:15
